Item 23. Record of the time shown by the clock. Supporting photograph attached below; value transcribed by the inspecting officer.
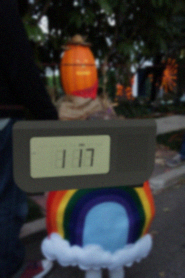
1:17
